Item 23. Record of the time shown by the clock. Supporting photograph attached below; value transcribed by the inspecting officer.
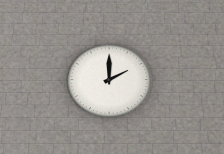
2:00
